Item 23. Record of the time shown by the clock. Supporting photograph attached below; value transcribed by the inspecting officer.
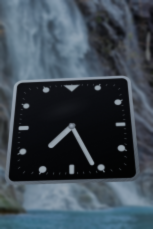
7:26
